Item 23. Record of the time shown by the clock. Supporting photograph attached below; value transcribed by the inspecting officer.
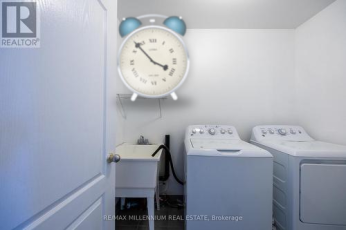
3:53
